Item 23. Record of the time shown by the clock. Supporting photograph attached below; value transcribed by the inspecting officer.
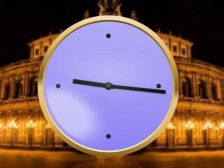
9:16
